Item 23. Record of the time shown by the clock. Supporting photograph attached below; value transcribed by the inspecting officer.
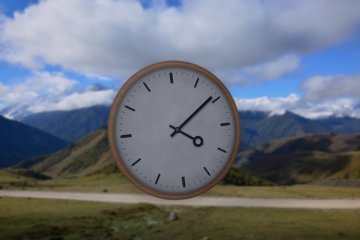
4:09
